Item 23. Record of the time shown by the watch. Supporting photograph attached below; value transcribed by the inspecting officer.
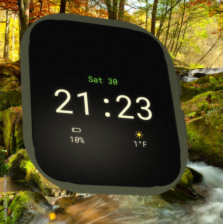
21:23
